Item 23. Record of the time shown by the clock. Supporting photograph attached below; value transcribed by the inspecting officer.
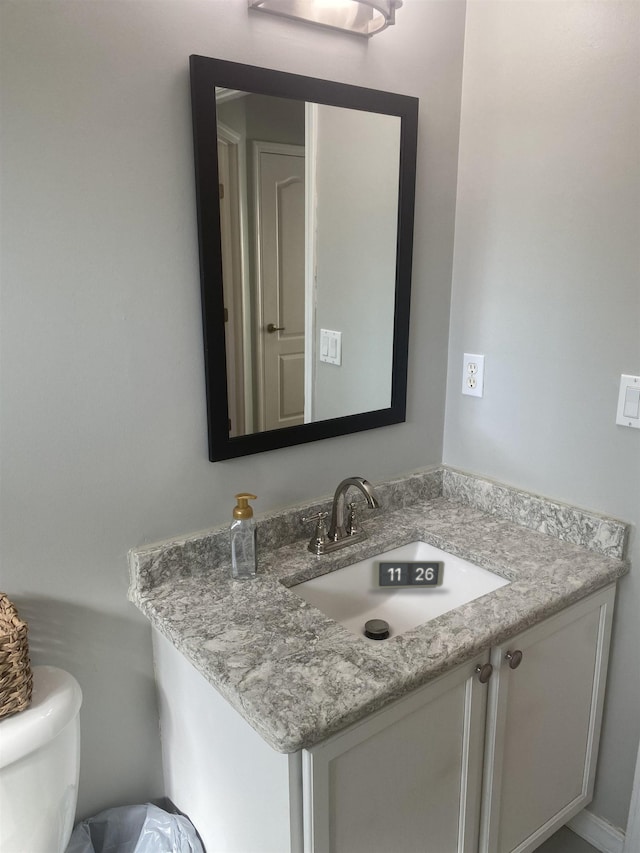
11:26
